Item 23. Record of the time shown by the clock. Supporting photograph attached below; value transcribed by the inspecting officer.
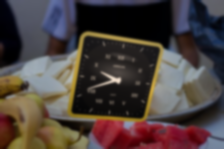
9:41
